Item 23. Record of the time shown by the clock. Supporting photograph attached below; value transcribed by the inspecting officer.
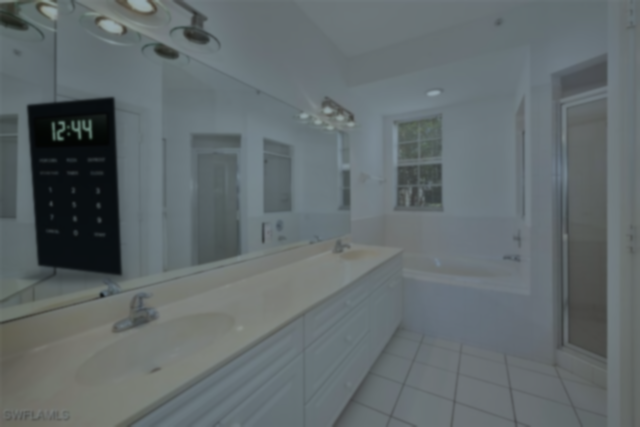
12:44
